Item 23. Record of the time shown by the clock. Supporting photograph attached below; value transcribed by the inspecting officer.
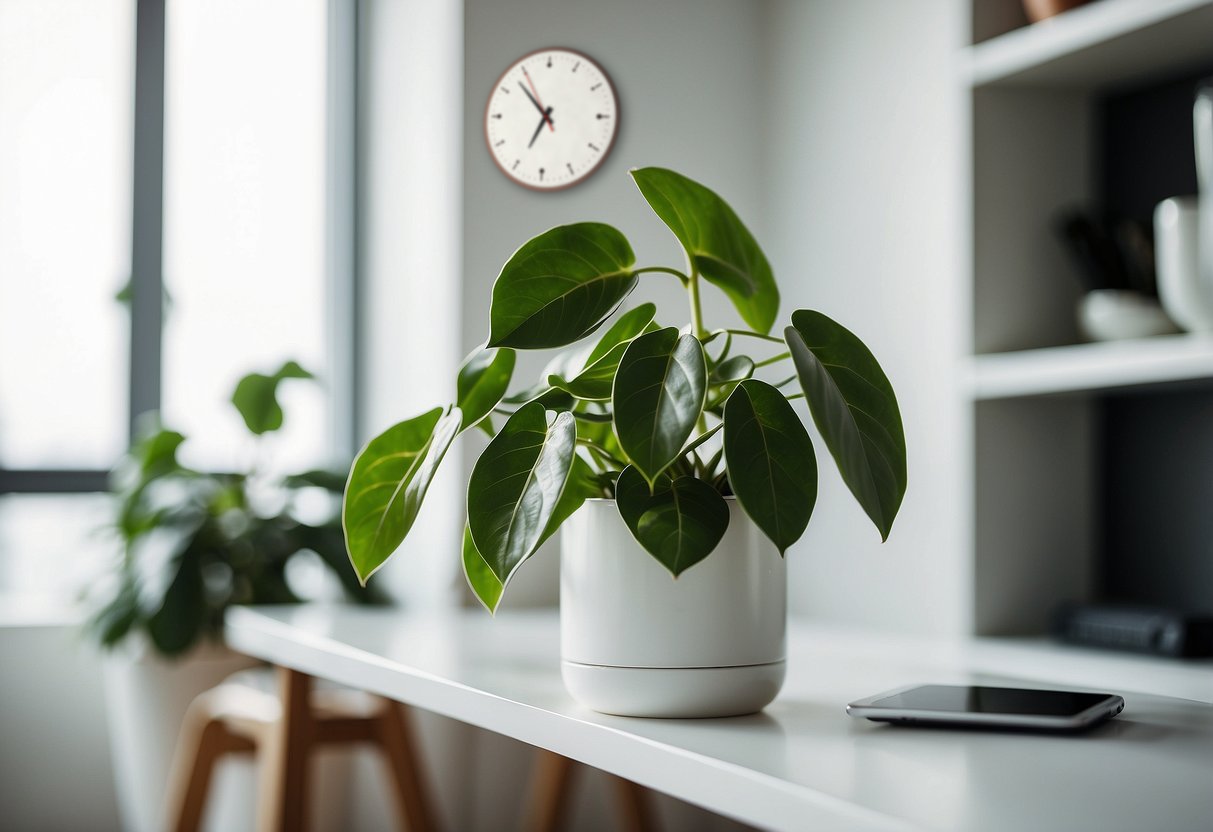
6:52:55
